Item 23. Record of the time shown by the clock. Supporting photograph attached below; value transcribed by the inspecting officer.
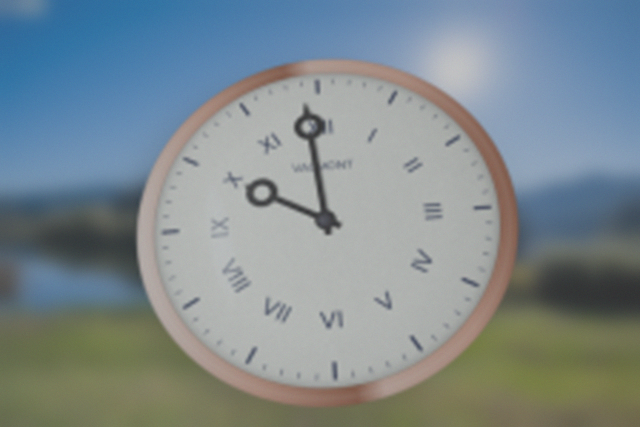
9:59
